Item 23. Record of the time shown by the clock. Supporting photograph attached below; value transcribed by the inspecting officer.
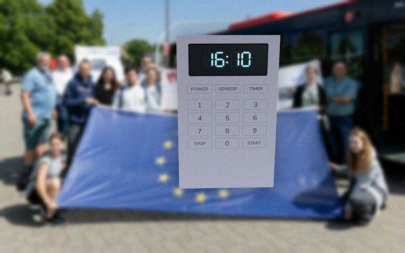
16:10
